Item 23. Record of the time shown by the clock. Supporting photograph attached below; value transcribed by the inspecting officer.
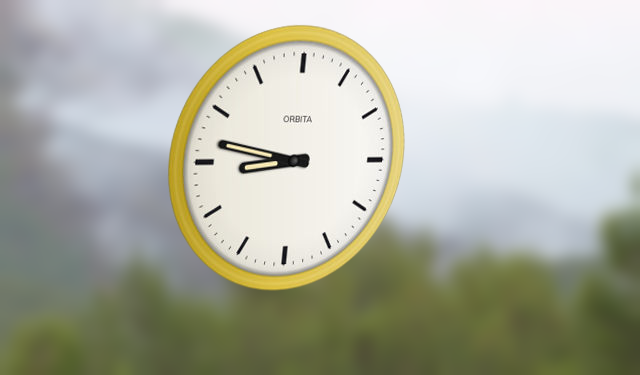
8:47
